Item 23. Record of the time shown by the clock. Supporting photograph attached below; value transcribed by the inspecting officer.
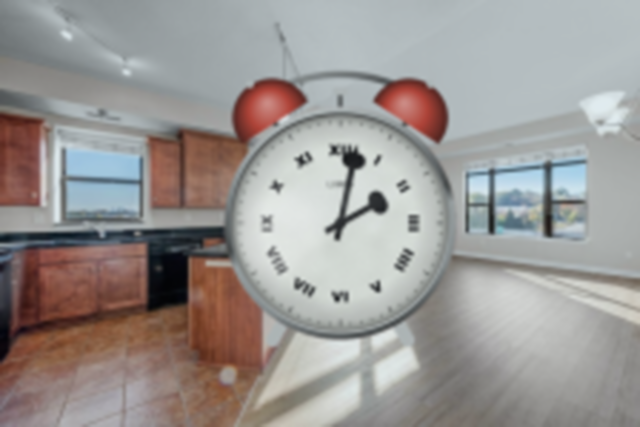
2:02
